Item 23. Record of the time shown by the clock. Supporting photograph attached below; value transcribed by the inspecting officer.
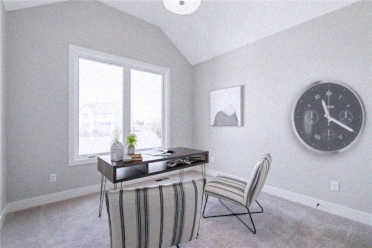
11:20
